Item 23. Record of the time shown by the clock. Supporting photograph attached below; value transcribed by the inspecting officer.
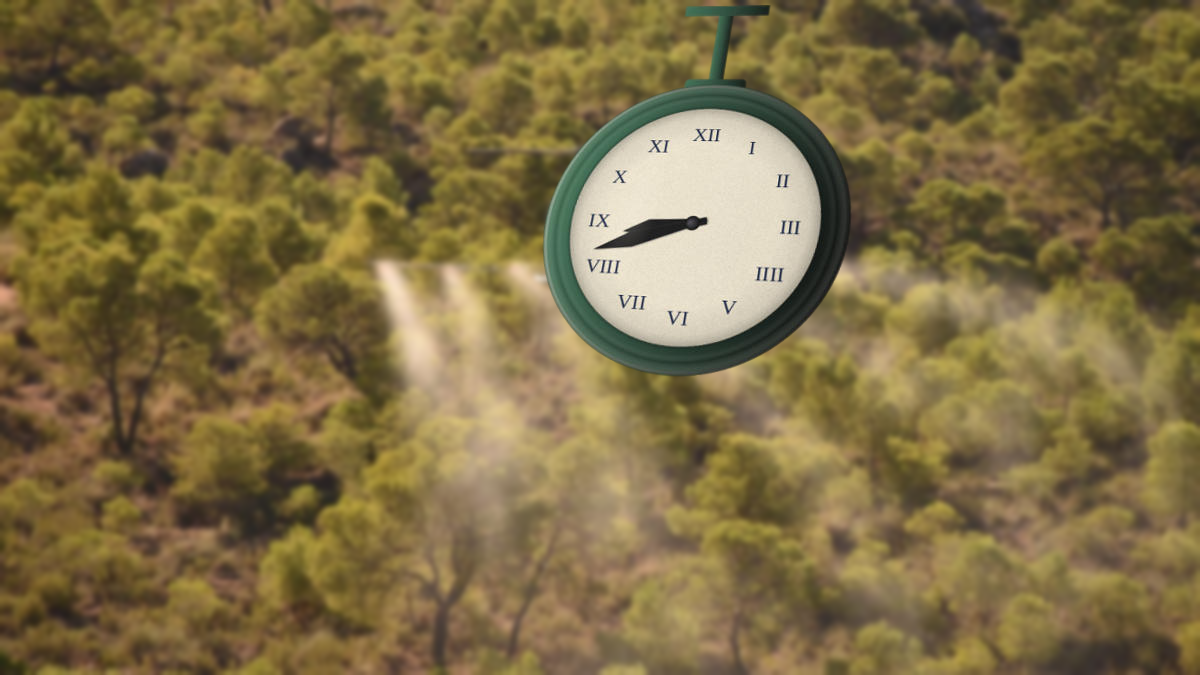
8:42
